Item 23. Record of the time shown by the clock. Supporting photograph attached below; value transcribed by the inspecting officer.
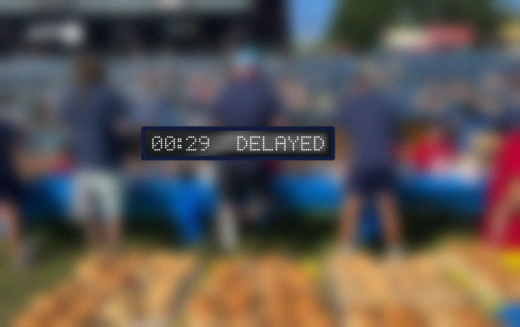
0:29
